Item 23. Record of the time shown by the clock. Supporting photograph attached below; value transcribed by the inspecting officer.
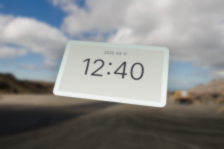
12:40
